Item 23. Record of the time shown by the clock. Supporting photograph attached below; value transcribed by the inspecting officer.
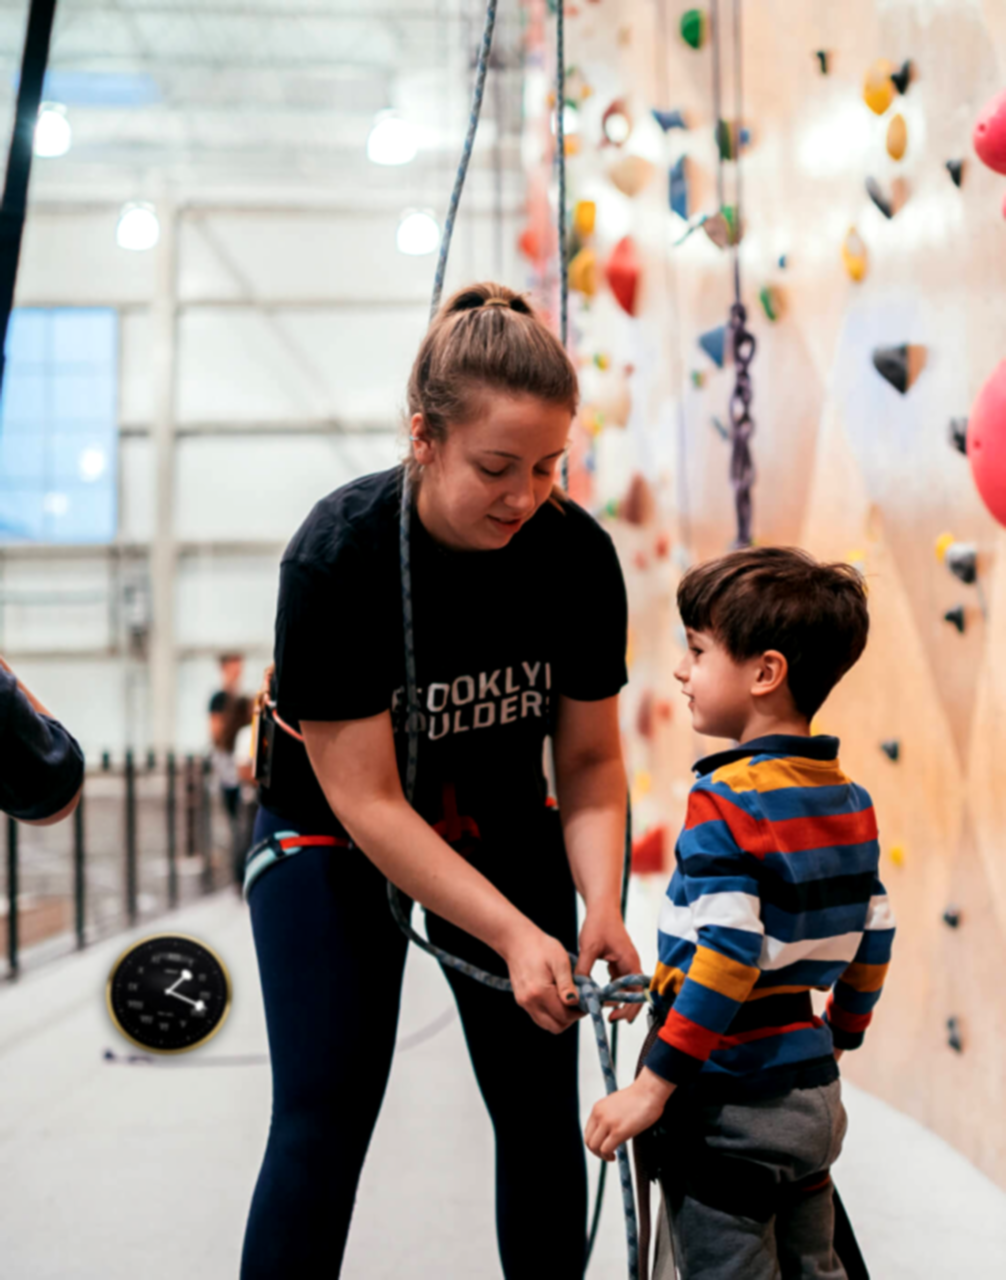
1:18
